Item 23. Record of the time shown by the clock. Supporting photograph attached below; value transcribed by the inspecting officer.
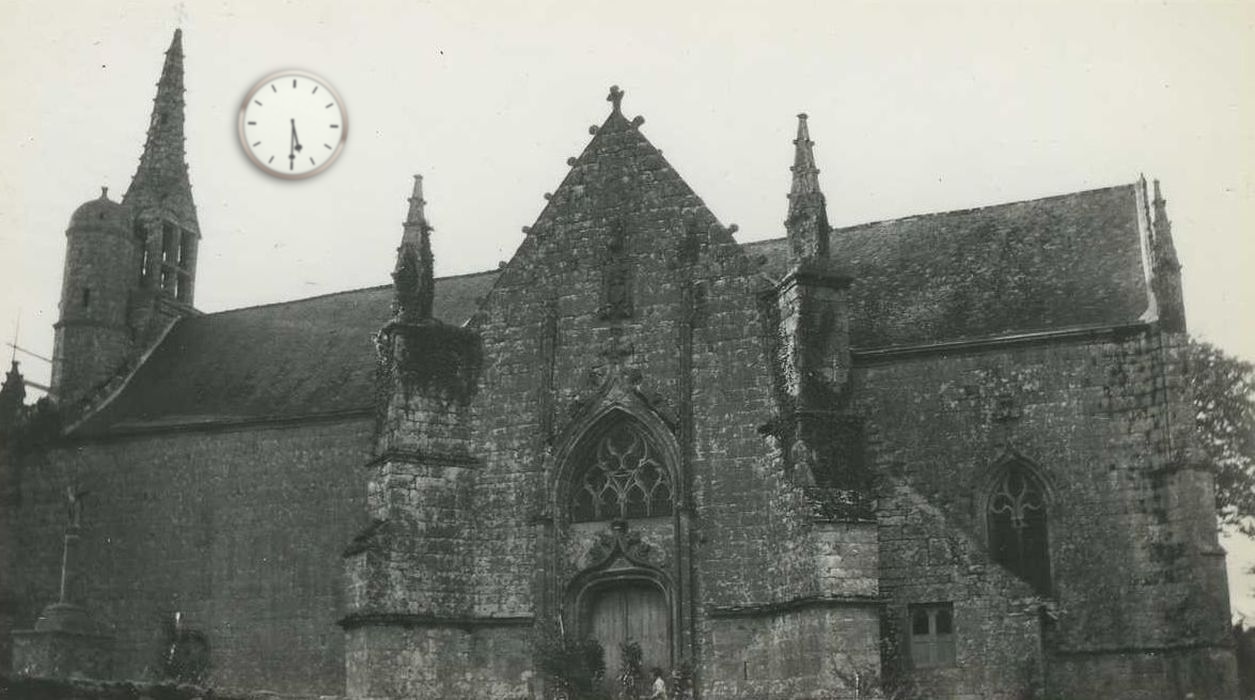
5:30
